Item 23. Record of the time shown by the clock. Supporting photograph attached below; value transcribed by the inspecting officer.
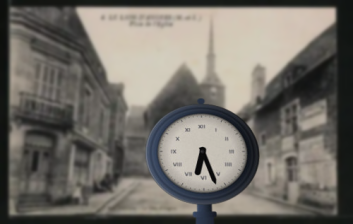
6:27
